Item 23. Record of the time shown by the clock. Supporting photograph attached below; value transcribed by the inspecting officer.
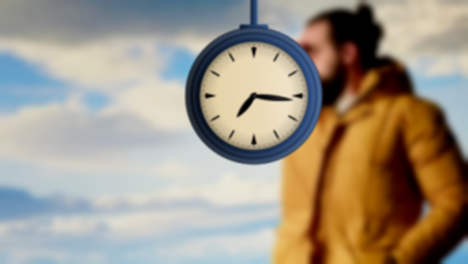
7:16
